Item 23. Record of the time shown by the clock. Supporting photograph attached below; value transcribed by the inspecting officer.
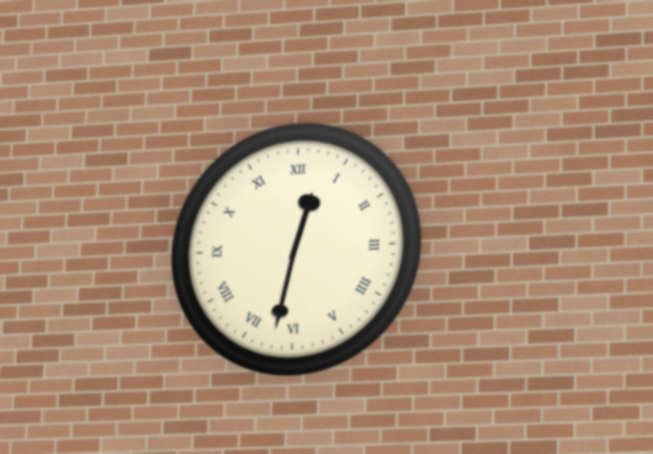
12:32
